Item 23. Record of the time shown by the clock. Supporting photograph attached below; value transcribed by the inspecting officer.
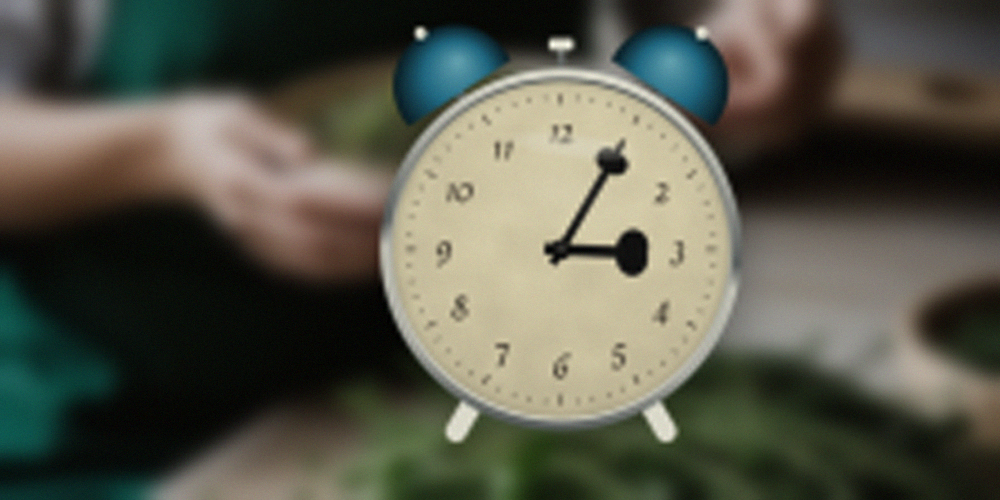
3:05
